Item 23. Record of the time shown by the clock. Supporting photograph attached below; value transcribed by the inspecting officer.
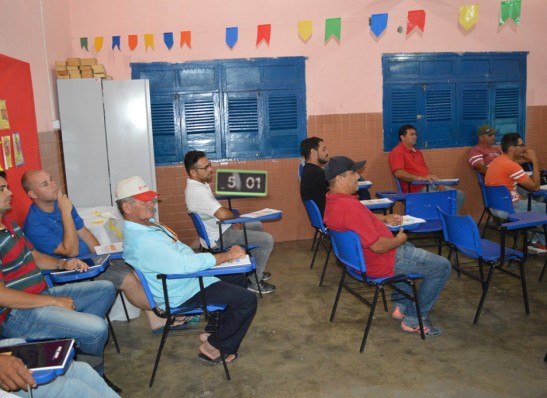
5:01
